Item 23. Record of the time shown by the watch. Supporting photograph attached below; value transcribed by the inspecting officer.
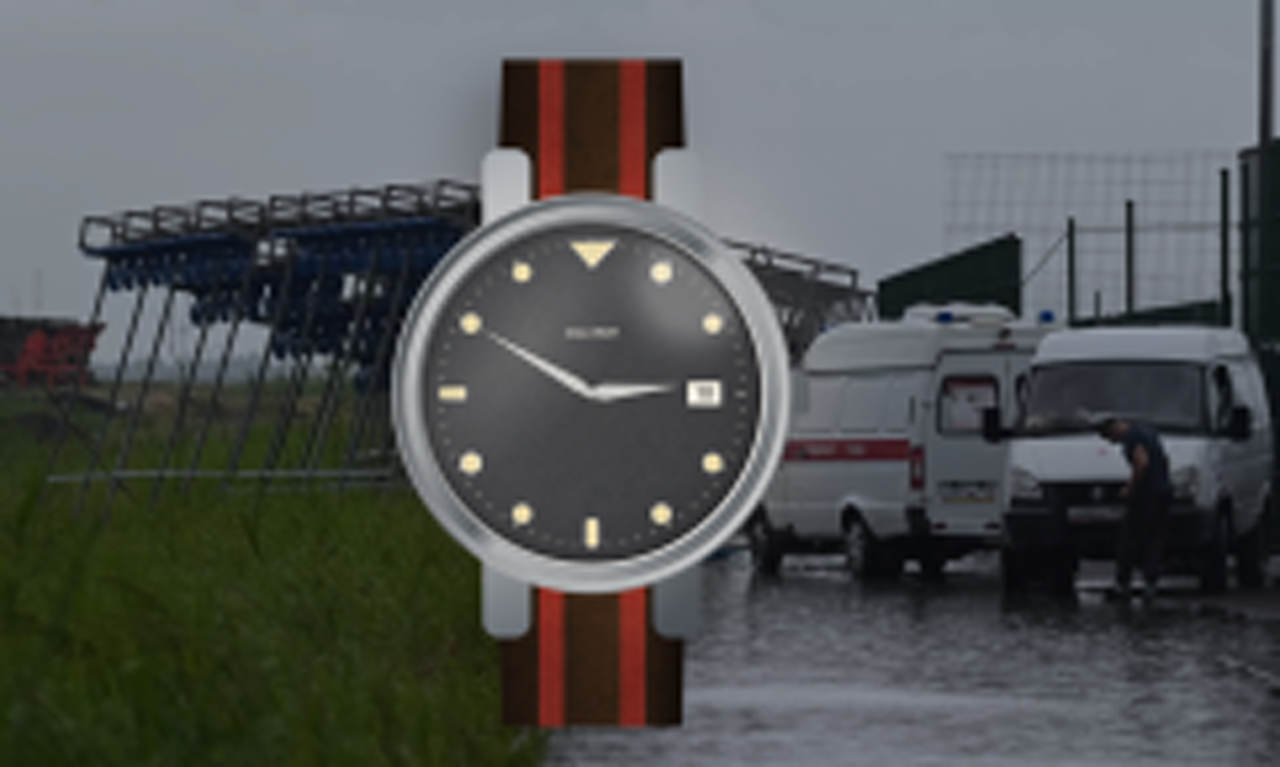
2:50
